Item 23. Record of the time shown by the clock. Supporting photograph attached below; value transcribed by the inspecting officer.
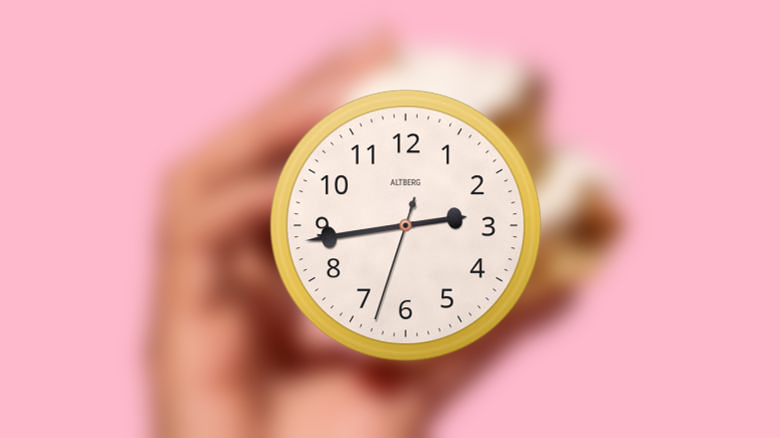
2:43:33
